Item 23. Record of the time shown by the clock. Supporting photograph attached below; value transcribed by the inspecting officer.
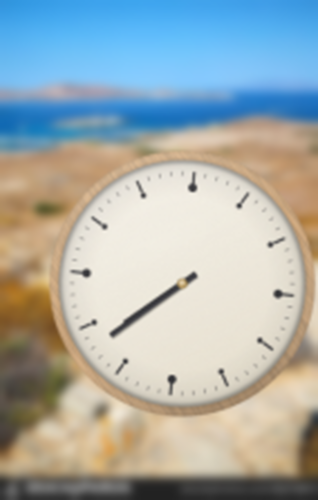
7:38
